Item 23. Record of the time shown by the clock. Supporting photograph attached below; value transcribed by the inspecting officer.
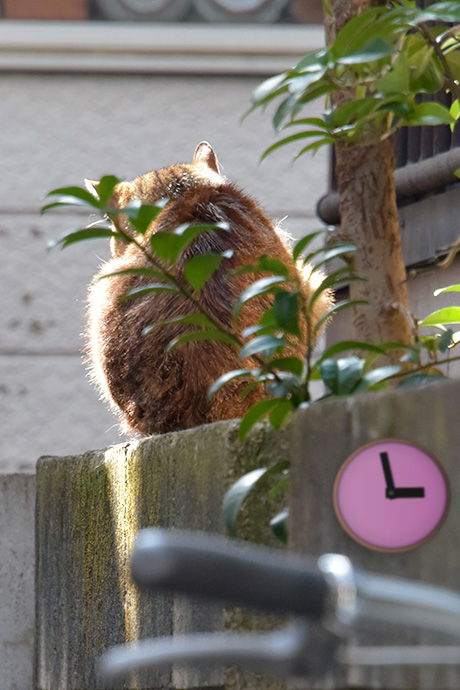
2:58
